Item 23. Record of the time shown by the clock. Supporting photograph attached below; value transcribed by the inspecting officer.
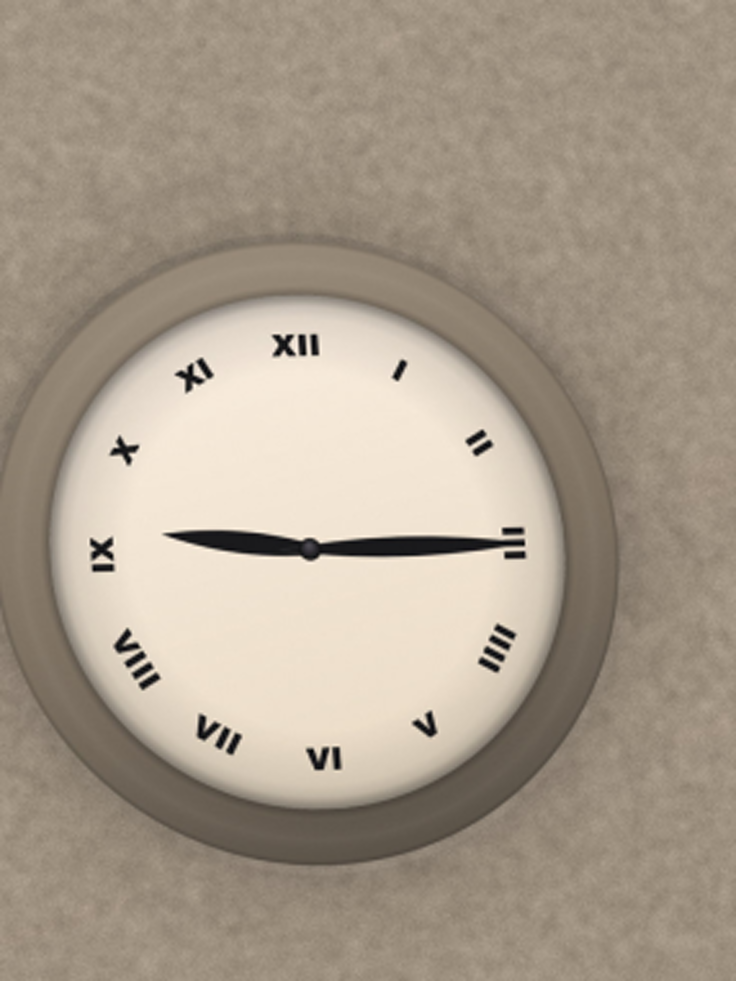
9:15
